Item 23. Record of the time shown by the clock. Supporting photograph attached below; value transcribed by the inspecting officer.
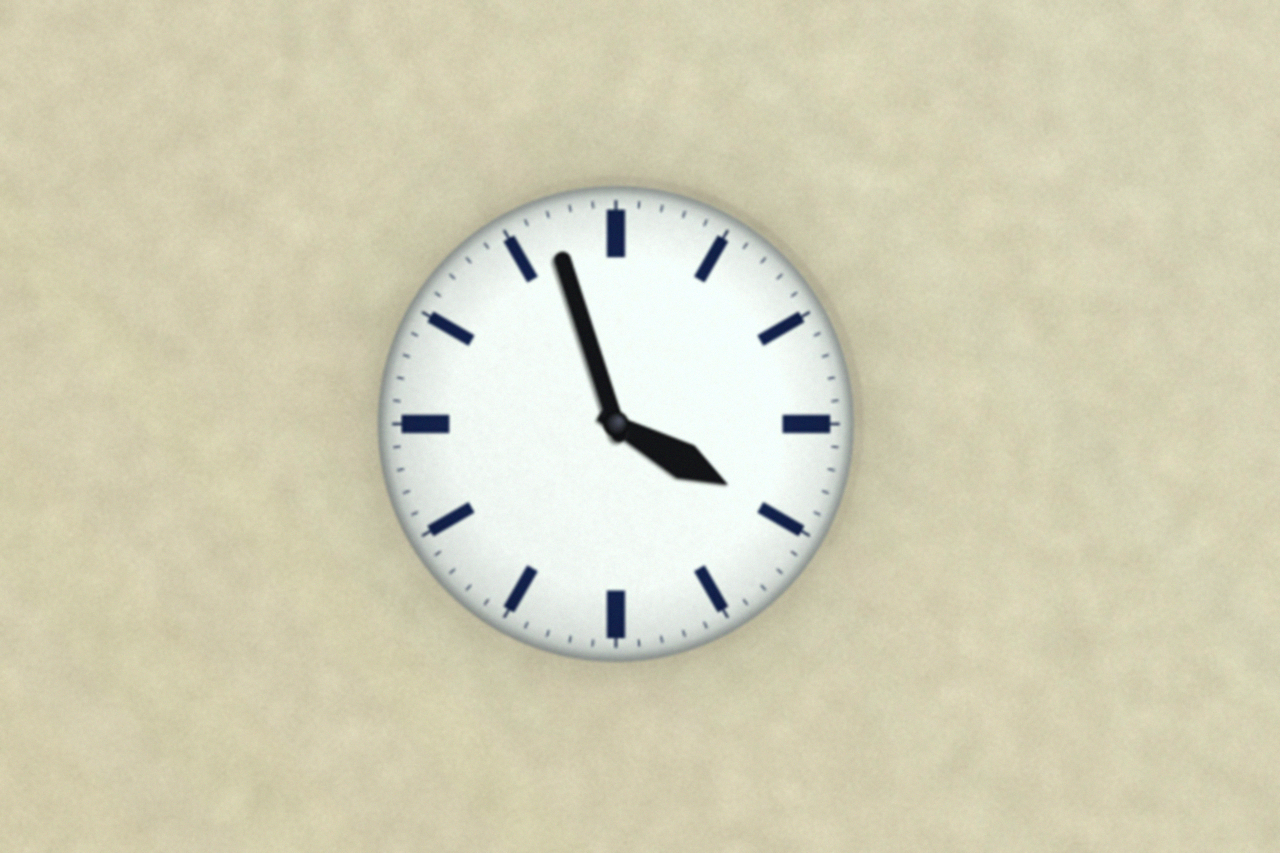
3:57
